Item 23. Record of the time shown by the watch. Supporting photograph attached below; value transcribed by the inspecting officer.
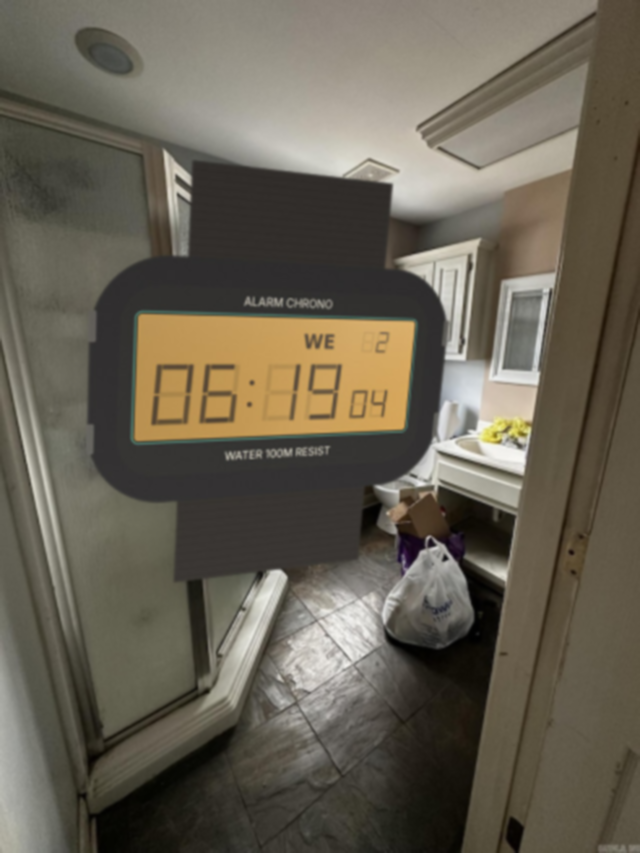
6:19:04
